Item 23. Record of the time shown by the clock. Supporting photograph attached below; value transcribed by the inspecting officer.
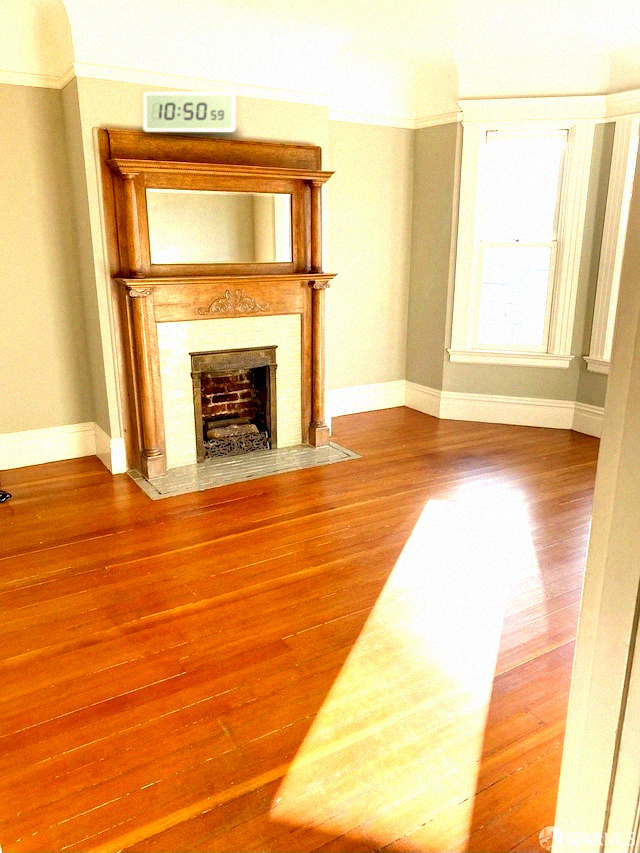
10:50
